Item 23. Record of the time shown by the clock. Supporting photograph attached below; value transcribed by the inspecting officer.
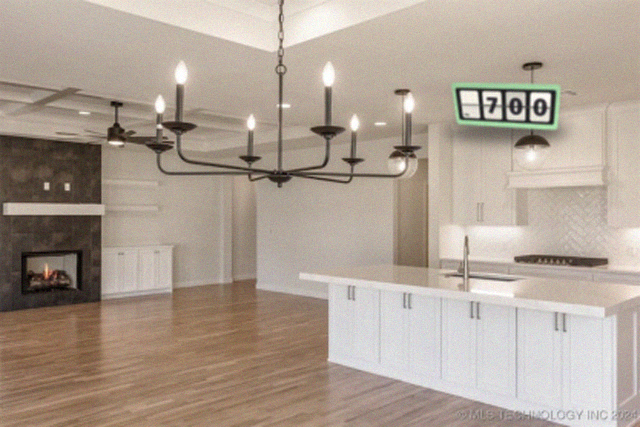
7:00
